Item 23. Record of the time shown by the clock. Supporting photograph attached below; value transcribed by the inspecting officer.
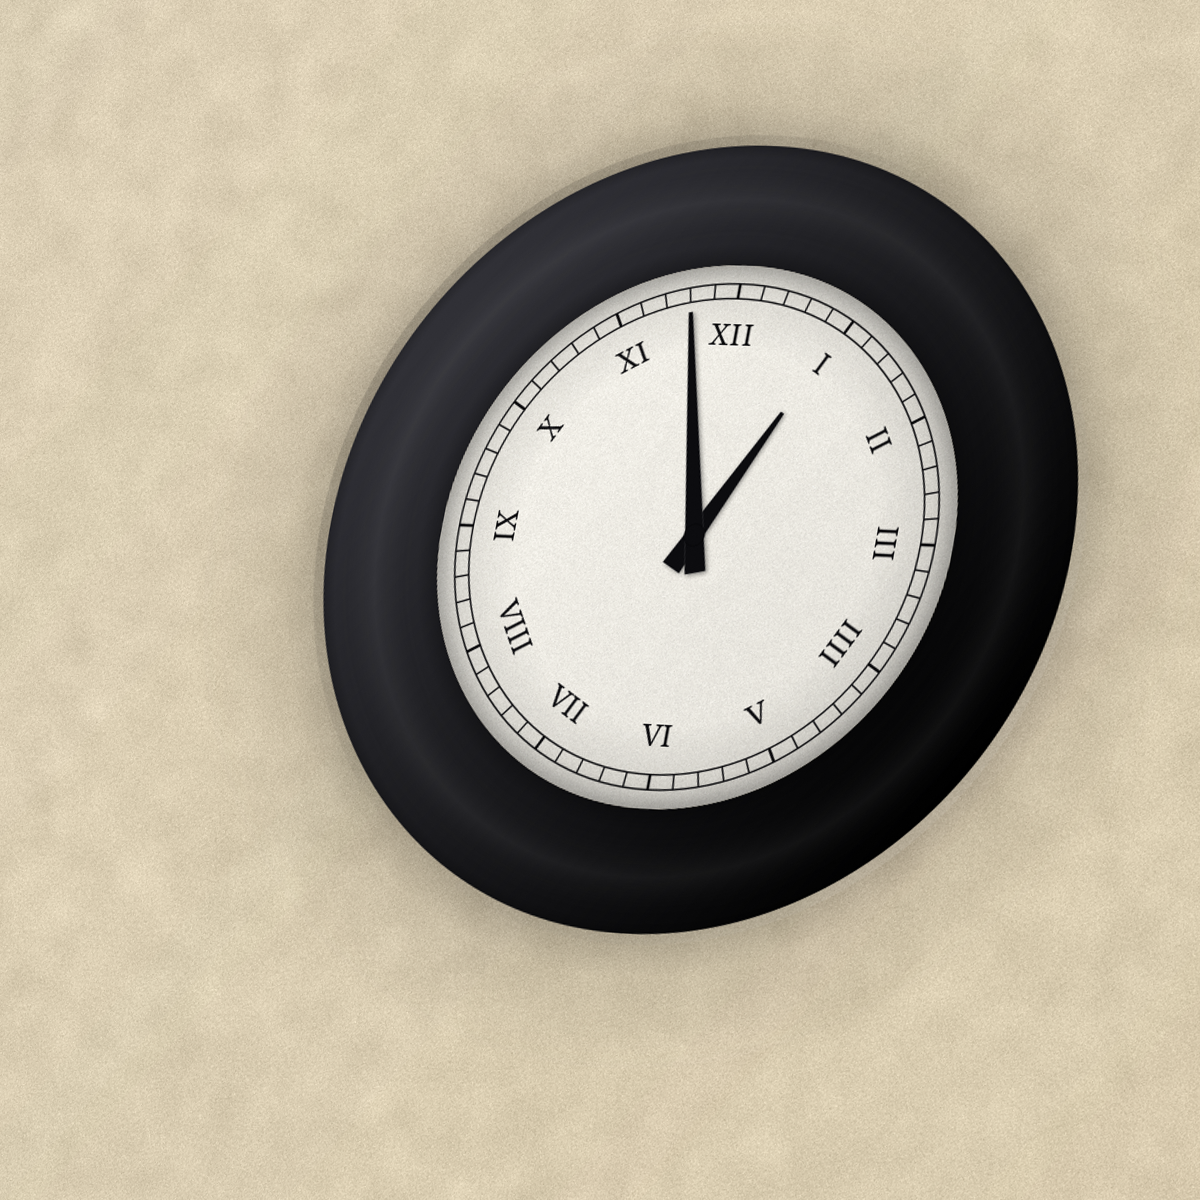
12:58
